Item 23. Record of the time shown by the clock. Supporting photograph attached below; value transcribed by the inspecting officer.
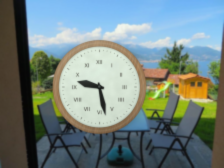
9:28
